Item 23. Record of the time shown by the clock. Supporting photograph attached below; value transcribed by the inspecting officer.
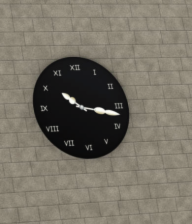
10:17
